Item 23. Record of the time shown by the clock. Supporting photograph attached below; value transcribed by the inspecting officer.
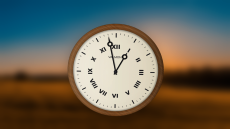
12:58
